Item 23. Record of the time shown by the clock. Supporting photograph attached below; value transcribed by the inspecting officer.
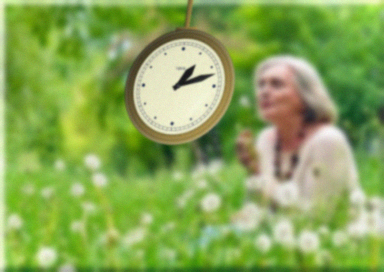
1:12
